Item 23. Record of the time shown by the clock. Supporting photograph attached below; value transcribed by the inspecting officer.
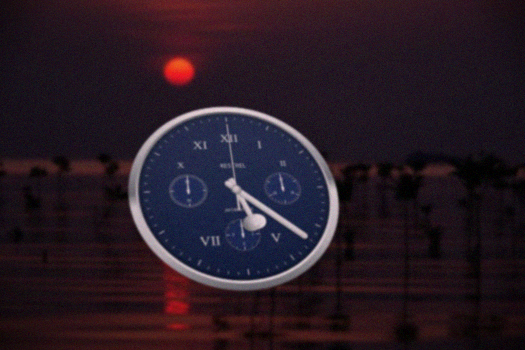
5:22
